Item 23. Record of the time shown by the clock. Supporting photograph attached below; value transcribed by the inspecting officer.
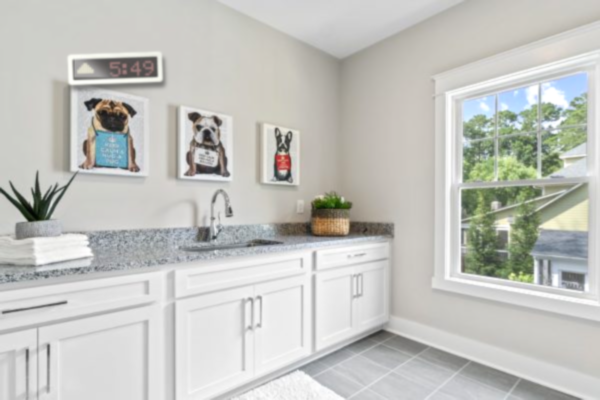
5:49
